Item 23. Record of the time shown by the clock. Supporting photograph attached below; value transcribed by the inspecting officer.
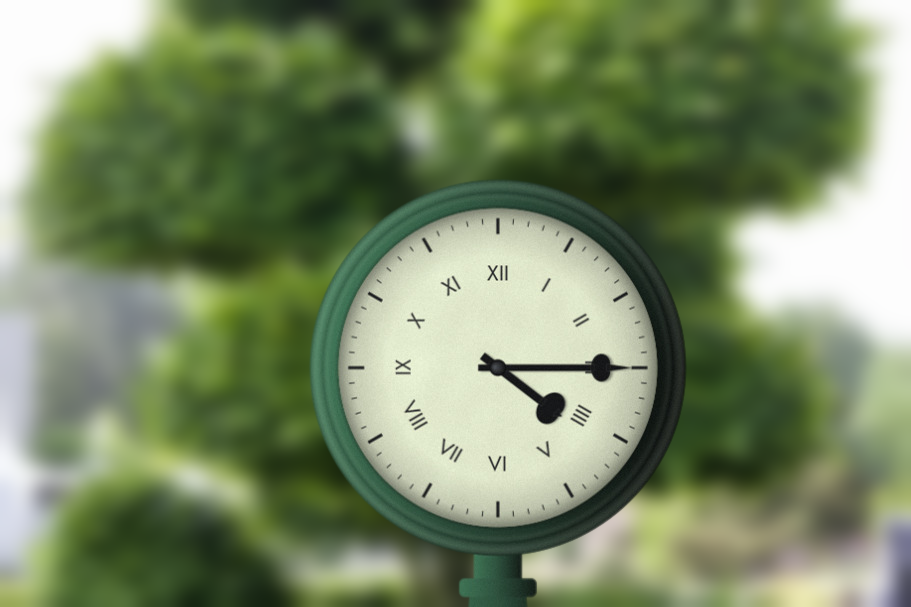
4:15
